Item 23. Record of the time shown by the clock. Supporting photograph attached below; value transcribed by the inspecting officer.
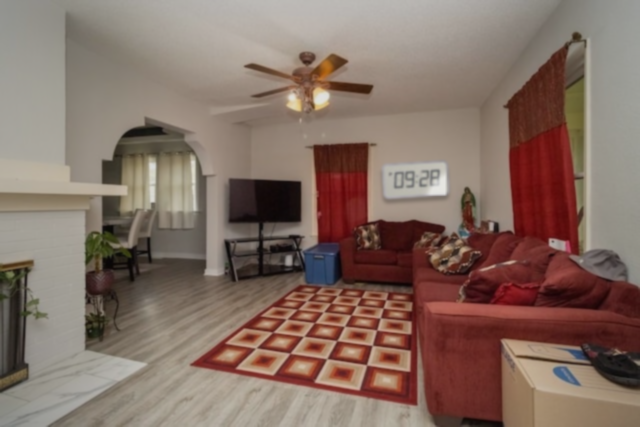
9:28
